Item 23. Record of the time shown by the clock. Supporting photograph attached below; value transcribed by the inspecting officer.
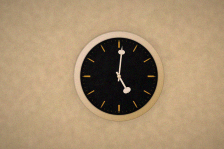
5:01
